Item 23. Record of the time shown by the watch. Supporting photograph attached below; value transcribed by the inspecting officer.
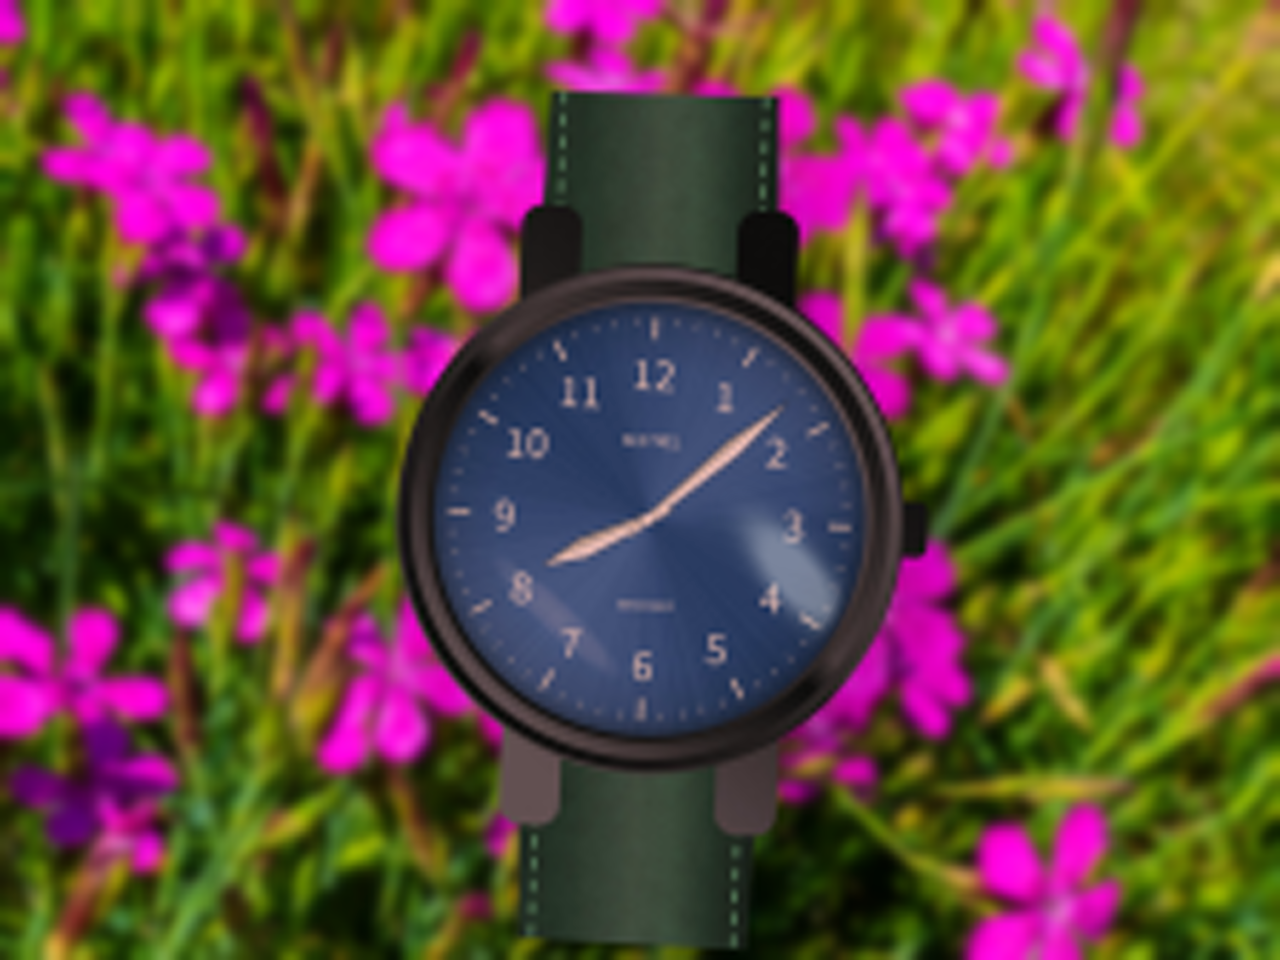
8:08
